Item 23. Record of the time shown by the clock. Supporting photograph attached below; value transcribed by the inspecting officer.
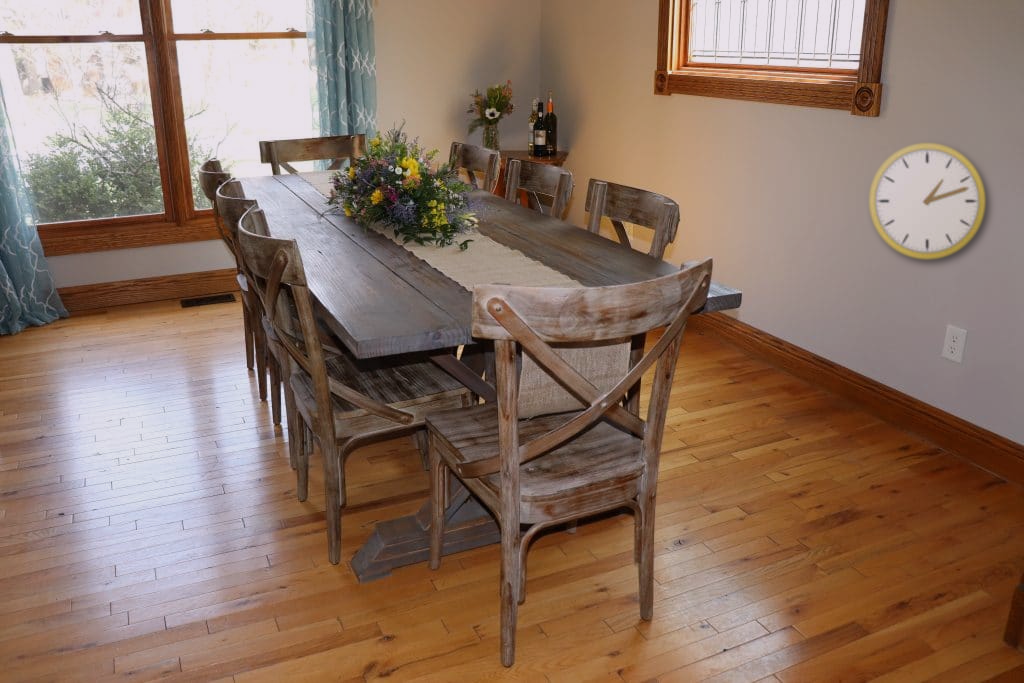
1:12
